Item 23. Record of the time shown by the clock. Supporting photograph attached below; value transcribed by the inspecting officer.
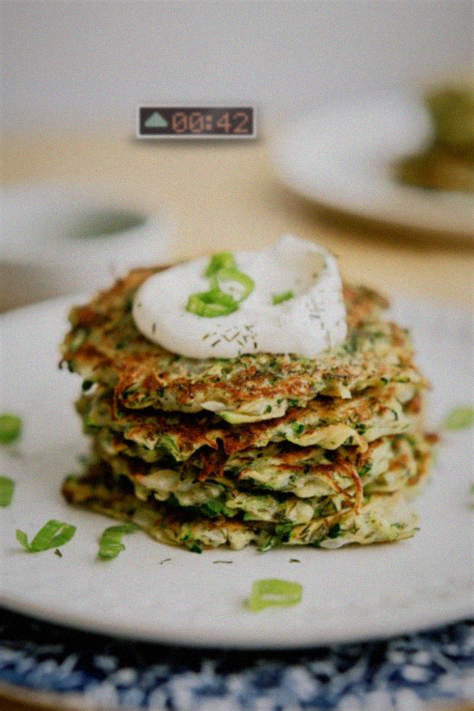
0:42
